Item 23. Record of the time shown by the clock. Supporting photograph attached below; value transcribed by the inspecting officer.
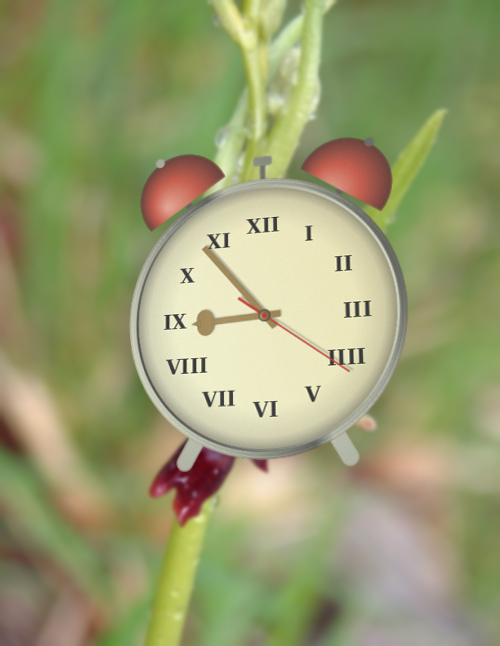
8:53:21
